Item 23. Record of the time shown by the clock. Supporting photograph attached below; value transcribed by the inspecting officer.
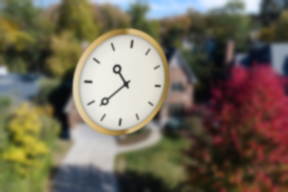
10:38
